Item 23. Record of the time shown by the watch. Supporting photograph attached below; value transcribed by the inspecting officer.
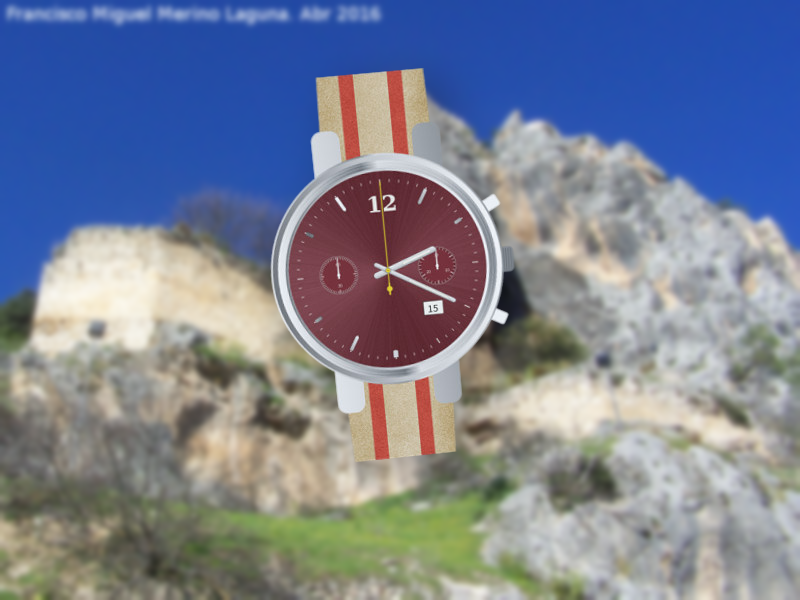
2:20
